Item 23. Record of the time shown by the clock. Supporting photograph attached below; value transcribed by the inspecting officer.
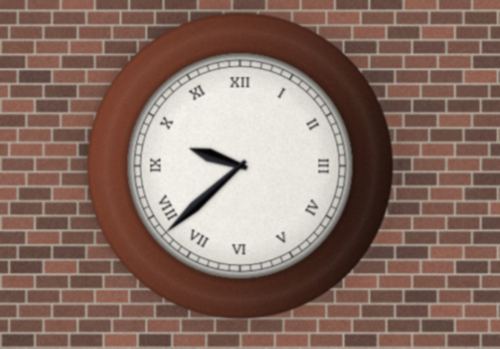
9:38
